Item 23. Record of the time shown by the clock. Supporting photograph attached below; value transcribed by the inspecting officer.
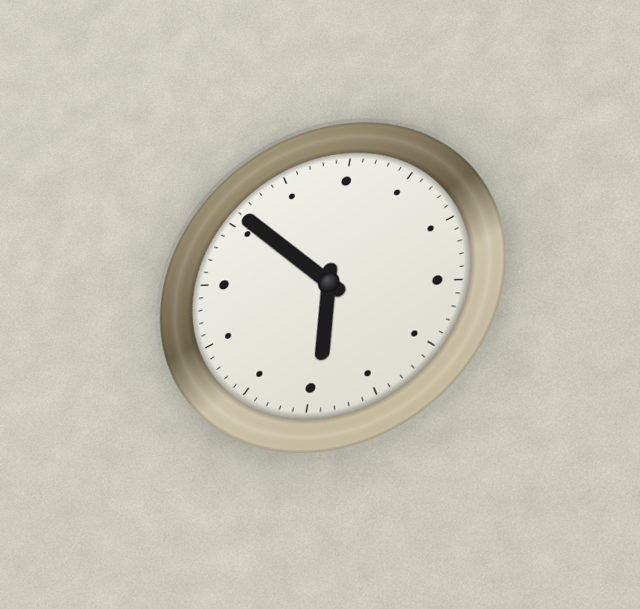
5:51
